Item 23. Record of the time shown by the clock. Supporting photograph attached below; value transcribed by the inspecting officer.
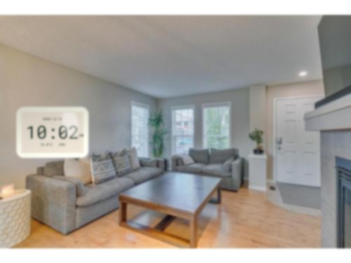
10:02
